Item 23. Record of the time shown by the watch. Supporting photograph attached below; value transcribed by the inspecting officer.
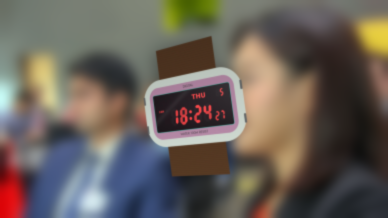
18:24
